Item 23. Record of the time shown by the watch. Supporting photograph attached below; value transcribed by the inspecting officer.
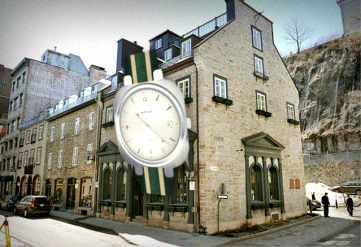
10:22
